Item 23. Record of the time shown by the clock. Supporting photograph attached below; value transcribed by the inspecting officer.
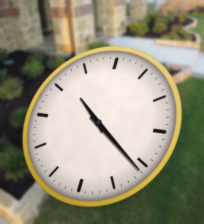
10:21
